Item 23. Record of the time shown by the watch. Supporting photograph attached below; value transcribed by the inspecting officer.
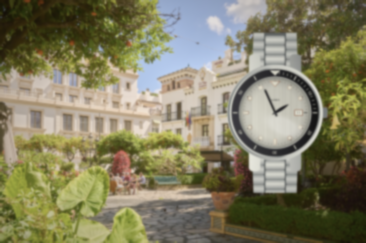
1:56
